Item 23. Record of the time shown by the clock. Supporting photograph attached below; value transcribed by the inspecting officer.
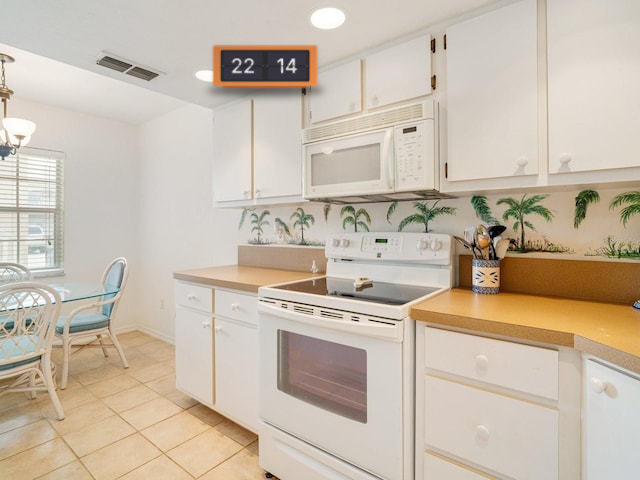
22:14
